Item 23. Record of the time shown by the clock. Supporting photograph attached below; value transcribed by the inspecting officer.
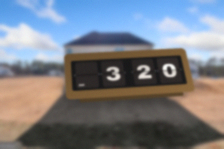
3:20
